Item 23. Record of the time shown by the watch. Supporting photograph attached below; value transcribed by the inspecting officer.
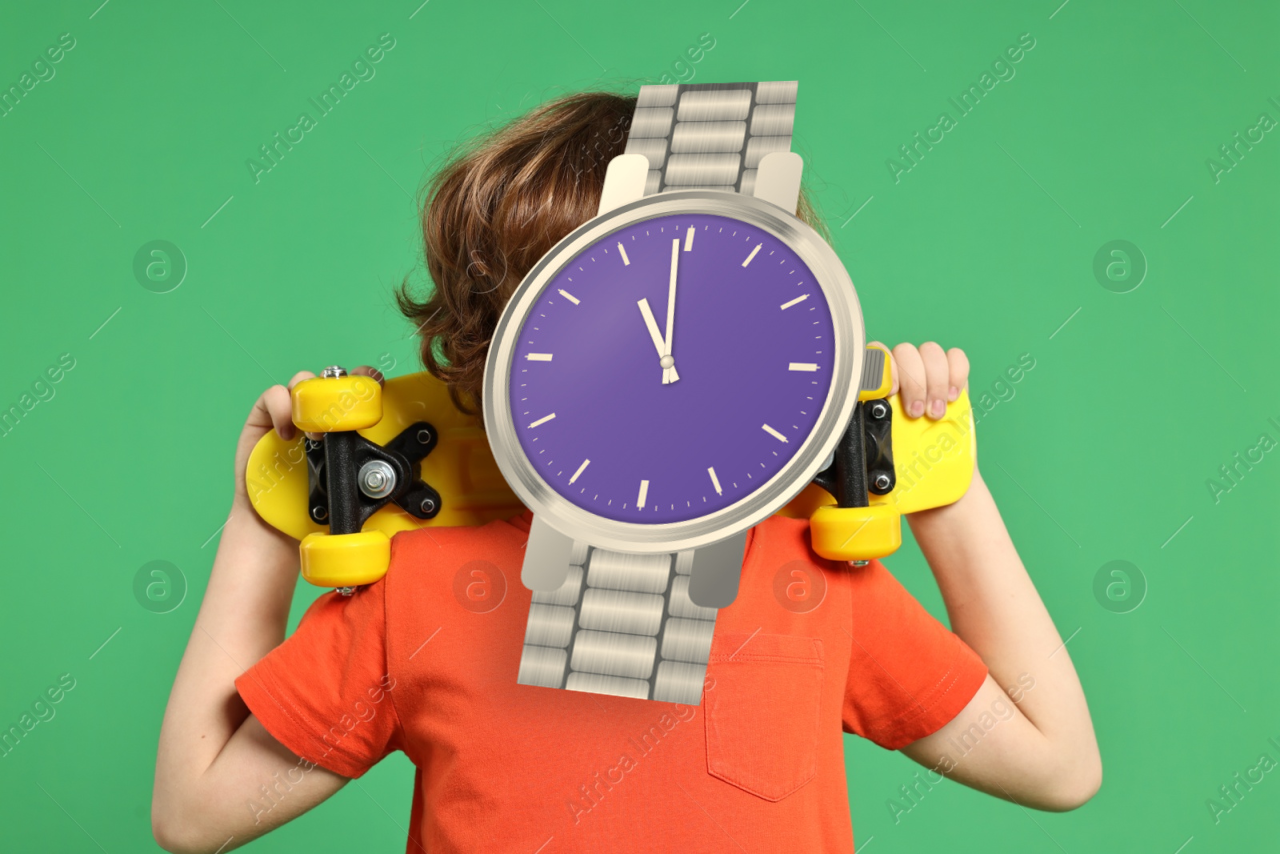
10:59
